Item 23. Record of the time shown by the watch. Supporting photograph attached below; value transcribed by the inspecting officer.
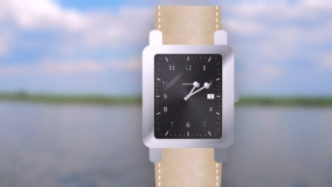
1:10
